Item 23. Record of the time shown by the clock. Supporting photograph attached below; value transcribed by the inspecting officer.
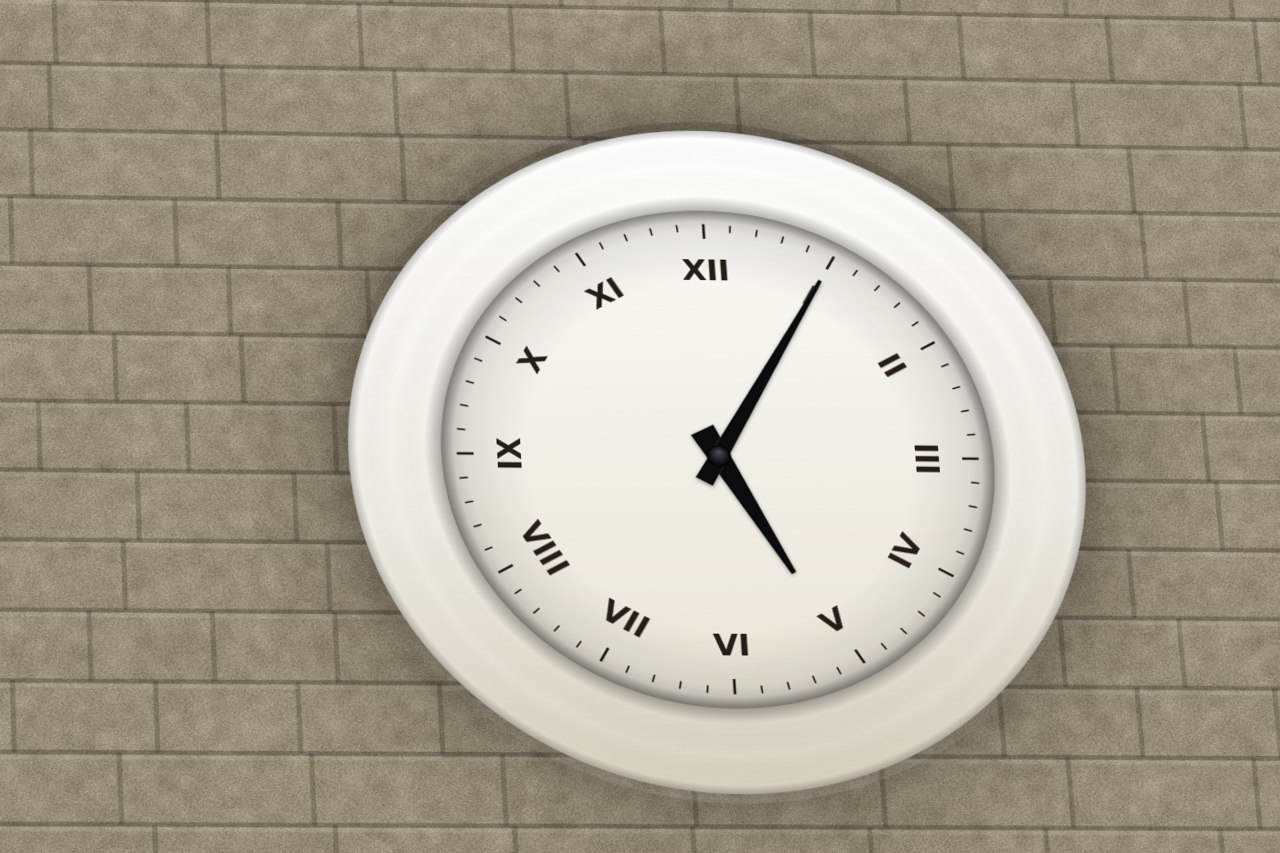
5:05
